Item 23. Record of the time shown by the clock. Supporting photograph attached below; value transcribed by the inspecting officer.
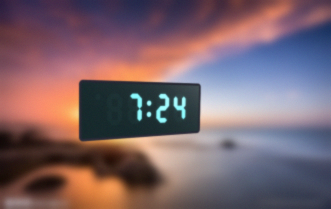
7:24
